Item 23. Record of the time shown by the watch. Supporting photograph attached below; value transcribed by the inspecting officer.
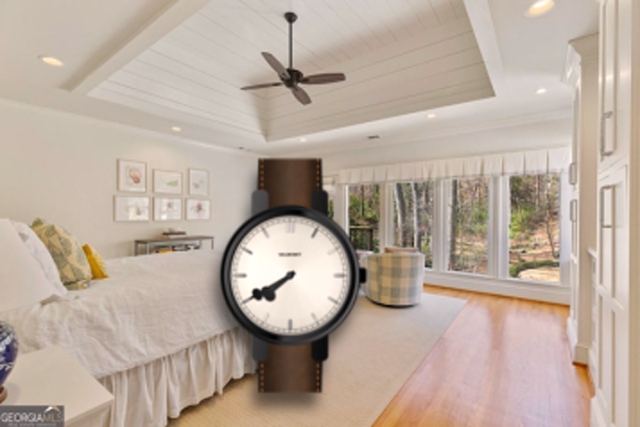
7:40
